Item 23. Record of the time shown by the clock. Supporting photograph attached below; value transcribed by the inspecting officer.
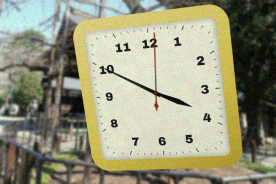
3:50:01
